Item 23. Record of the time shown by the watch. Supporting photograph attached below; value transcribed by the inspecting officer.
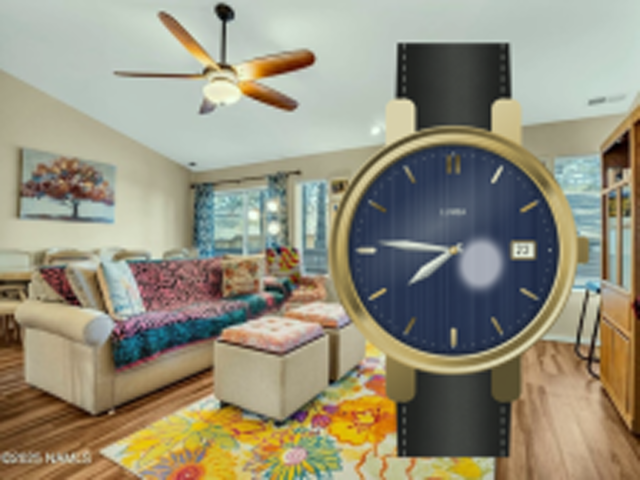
7:46
